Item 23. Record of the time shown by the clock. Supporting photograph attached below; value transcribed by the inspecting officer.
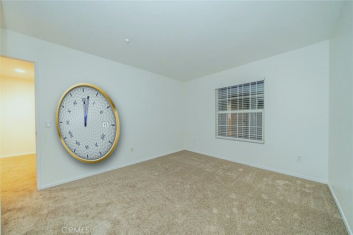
12:02
